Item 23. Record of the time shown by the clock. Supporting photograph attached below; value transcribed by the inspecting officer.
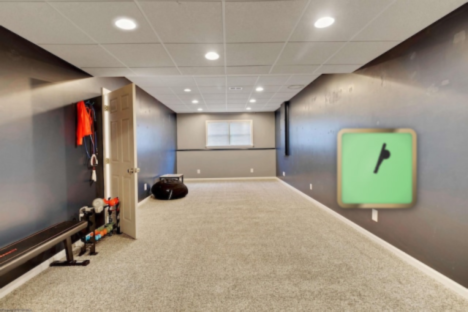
1:03
